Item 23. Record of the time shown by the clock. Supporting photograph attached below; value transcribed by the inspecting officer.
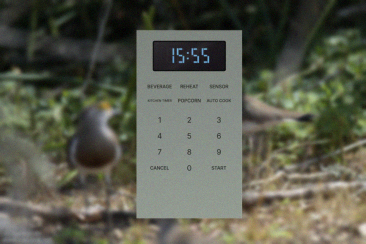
15:55
